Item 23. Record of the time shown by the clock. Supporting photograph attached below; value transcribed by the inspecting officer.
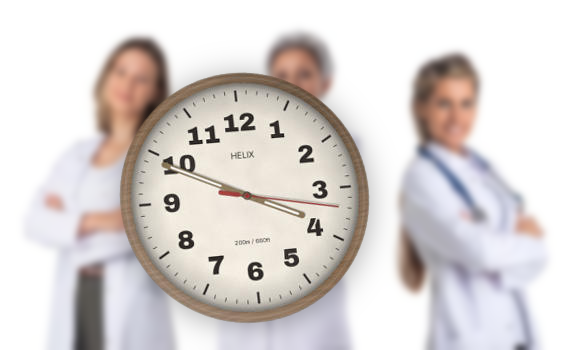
3:49:17
